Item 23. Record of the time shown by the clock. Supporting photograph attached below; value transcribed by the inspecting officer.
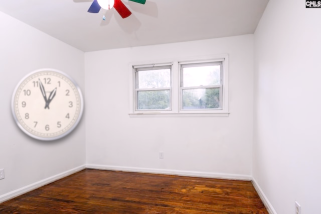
12:57
